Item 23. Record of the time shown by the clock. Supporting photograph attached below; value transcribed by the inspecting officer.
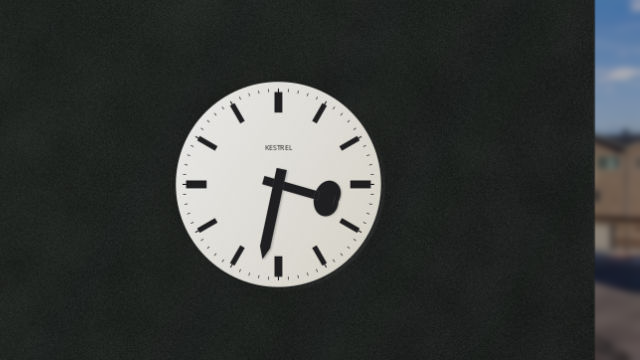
3:32
